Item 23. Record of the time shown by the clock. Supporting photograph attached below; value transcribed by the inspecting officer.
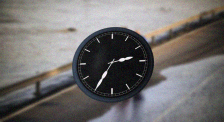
2:35
